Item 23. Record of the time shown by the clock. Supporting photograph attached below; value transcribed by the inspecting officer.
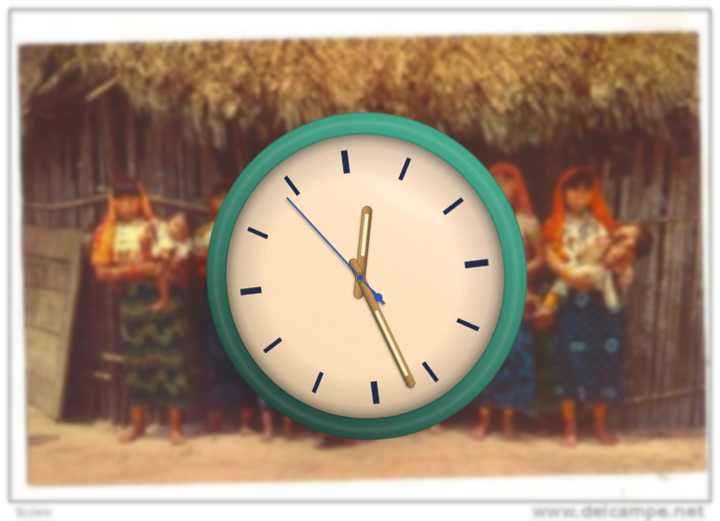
12:26:54
